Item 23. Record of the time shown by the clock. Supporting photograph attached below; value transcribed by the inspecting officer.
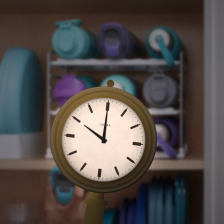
10:00
